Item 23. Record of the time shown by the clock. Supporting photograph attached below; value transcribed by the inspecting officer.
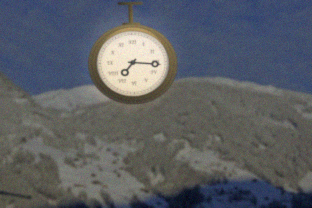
7:16
